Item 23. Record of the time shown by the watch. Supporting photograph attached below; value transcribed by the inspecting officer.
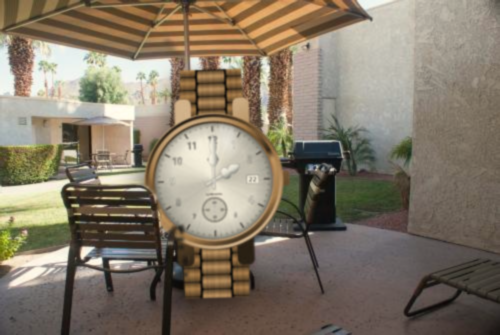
2:00
